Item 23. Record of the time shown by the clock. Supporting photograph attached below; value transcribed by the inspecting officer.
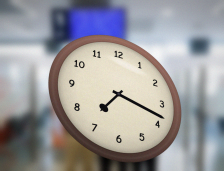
7:18
